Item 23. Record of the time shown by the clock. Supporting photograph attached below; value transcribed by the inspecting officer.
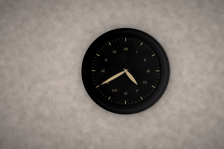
4:40
